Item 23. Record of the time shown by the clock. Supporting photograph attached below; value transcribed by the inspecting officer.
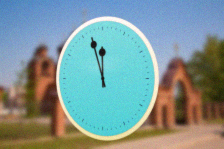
11:57
